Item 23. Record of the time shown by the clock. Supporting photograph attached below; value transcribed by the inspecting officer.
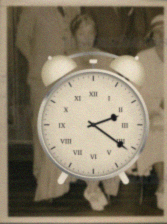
2:21
